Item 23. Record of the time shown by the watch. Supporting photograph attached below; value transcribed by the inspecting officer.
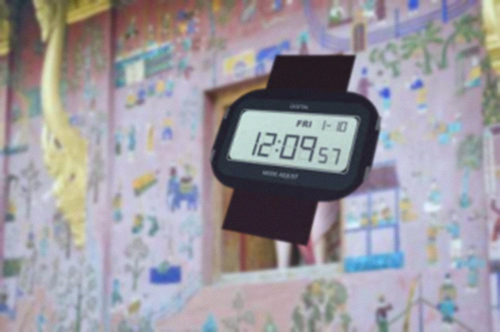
12:09:57
